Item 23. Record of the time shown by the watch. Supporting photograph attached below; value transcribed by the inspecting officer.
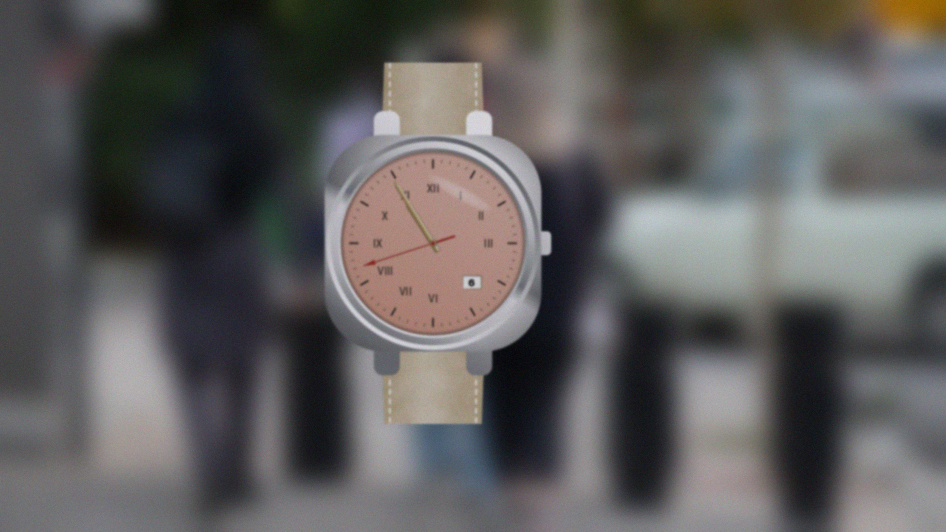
10:54:42
